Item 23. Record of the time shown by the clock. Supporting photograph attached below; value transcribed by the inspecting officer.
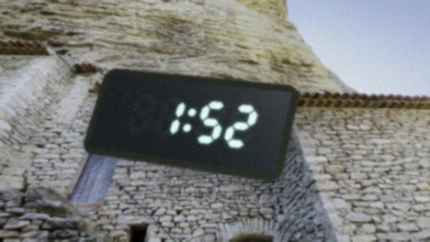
1:52
